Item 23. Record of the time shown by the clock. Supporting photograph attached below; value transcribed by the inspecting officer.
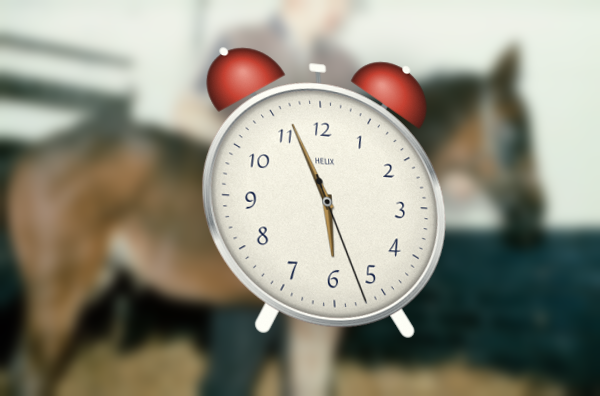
5:56:27
